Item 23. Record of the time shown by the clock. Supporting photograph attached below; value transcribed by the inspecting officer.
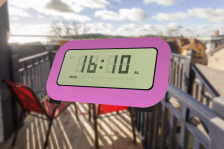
16:10
